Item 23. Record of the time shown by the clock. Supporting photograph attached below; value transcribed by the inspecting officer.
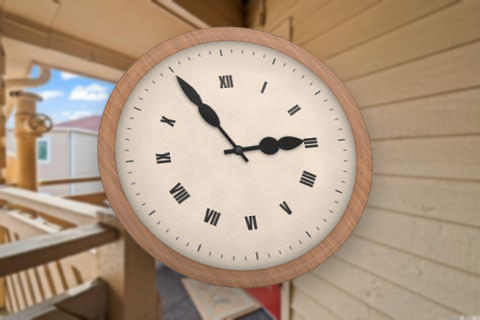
2:55
